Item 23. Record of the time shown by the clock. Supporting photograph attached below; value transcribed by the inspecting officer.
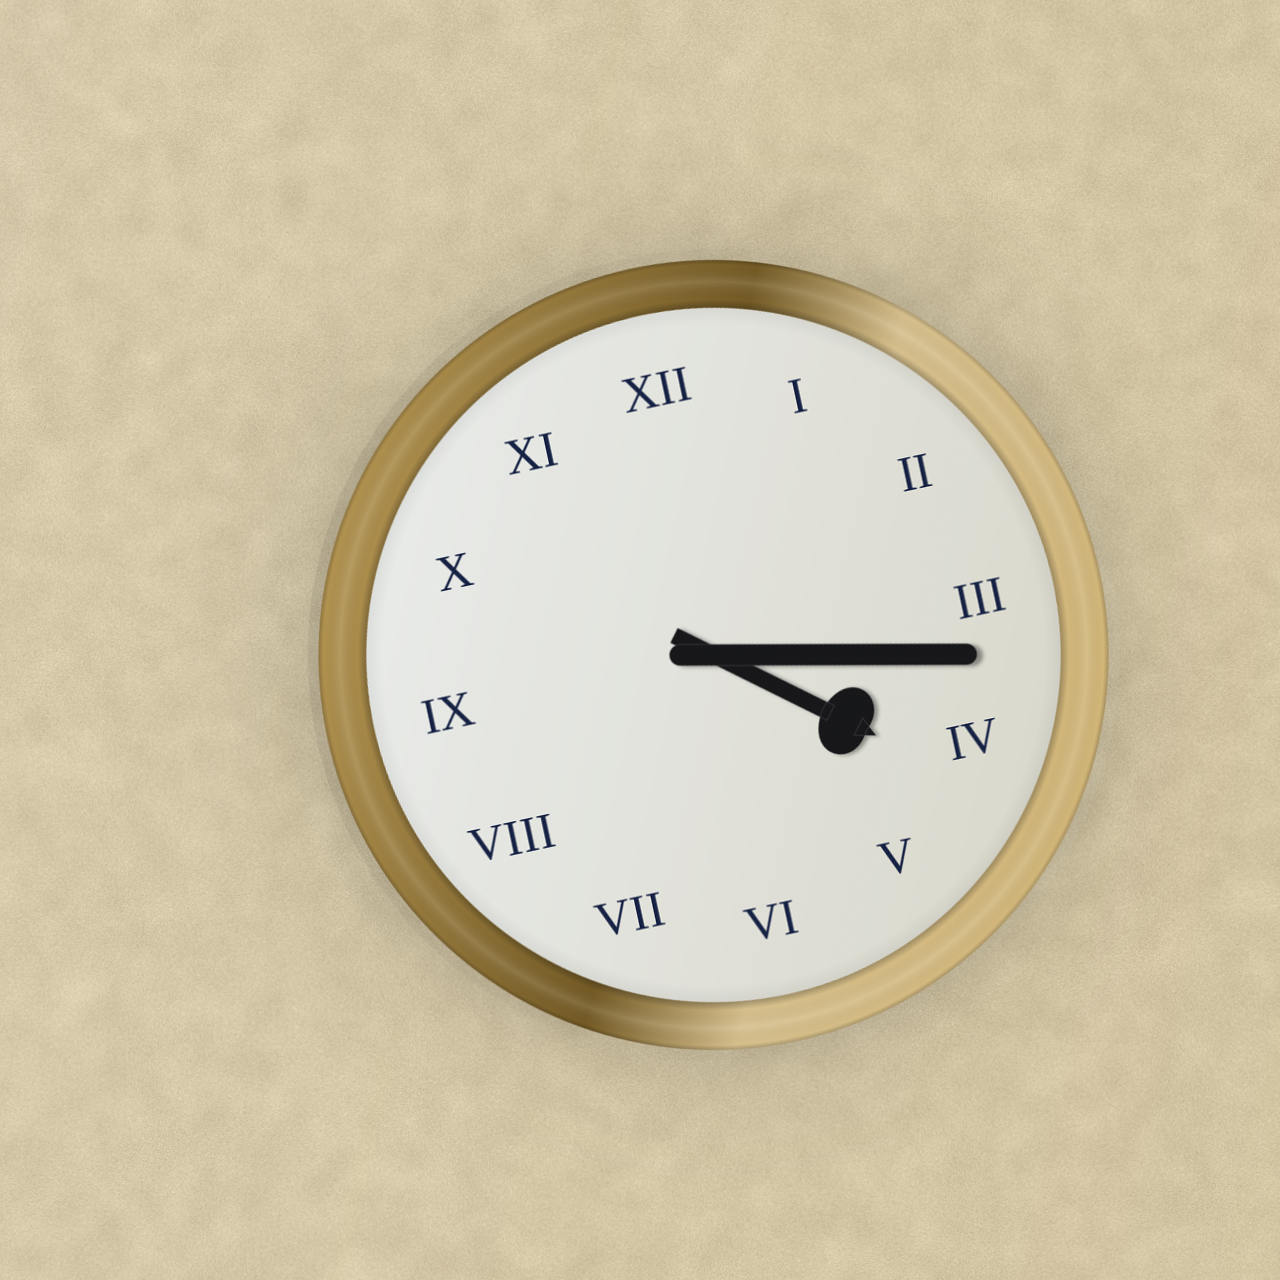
4:17
